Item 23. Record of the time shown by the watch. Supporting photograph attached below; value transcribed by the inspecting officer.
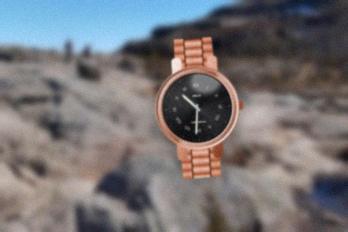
10:31
